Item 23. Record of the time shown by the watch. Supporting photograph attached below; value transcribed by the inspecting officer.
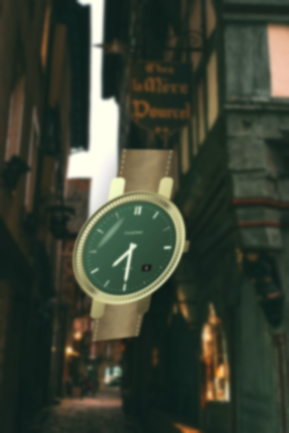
7:30
